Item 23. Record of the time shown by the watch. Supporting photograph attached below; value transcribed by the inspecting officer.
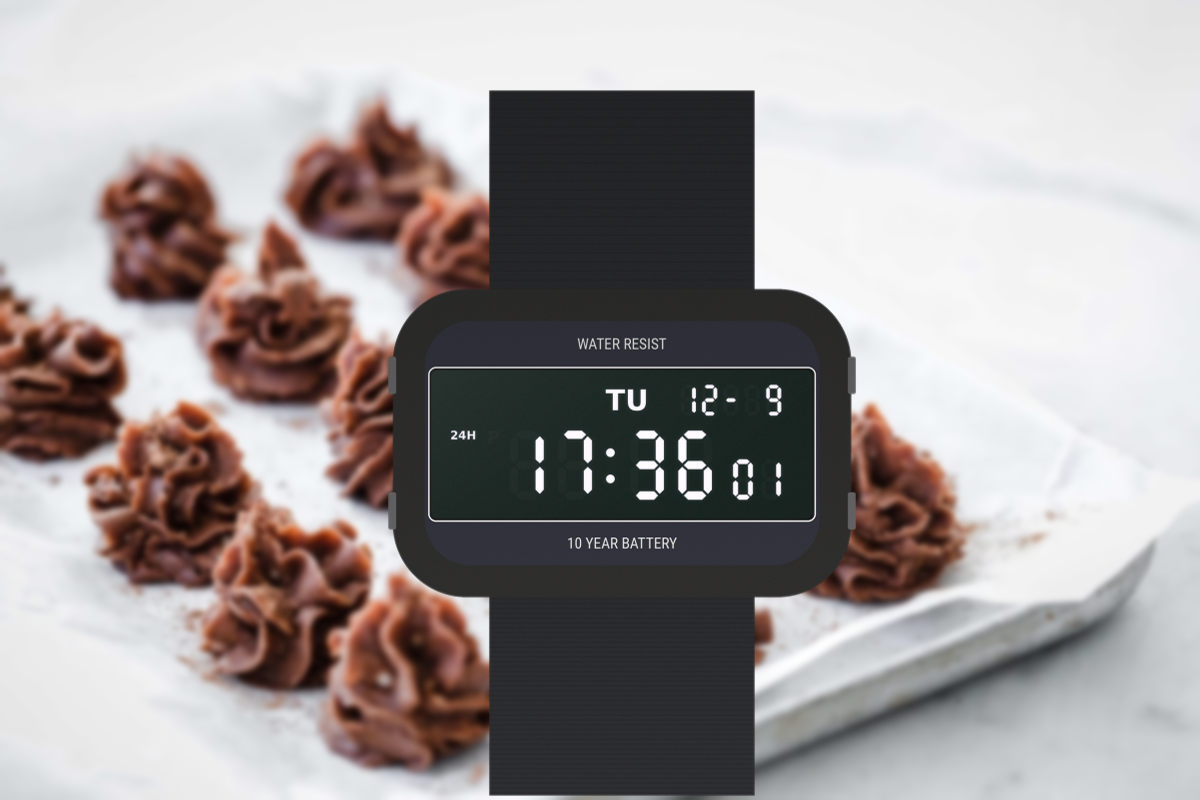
17:36:01
